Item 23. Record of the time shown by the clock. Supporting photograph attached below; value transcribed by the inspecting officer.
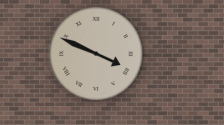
3:49
